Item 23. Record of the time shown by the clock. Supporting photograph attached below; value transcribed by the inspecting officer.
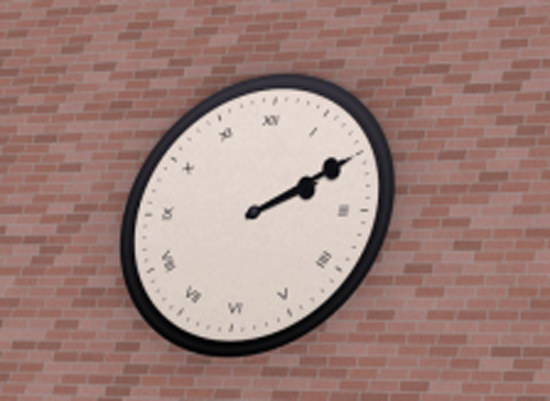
2:10
